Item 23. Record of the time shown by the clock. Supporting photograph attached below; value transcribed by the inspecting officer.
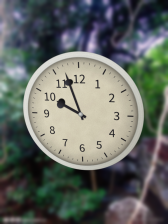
9:57
